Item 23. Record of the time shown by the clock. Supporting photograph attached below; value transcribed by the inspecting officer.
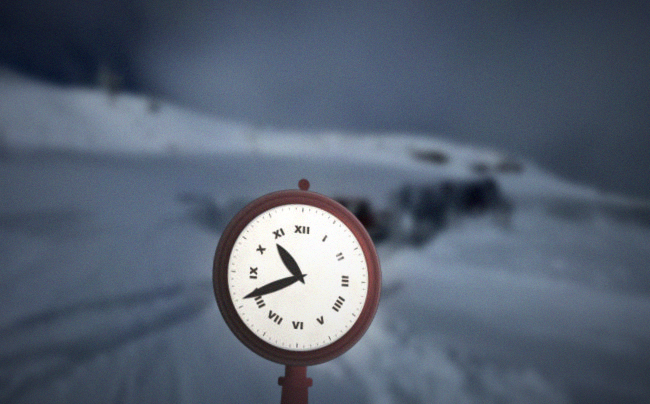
10:41
